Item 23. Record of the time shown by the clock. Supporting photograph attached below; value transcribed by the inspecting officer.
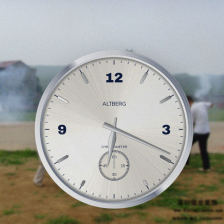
6:19
